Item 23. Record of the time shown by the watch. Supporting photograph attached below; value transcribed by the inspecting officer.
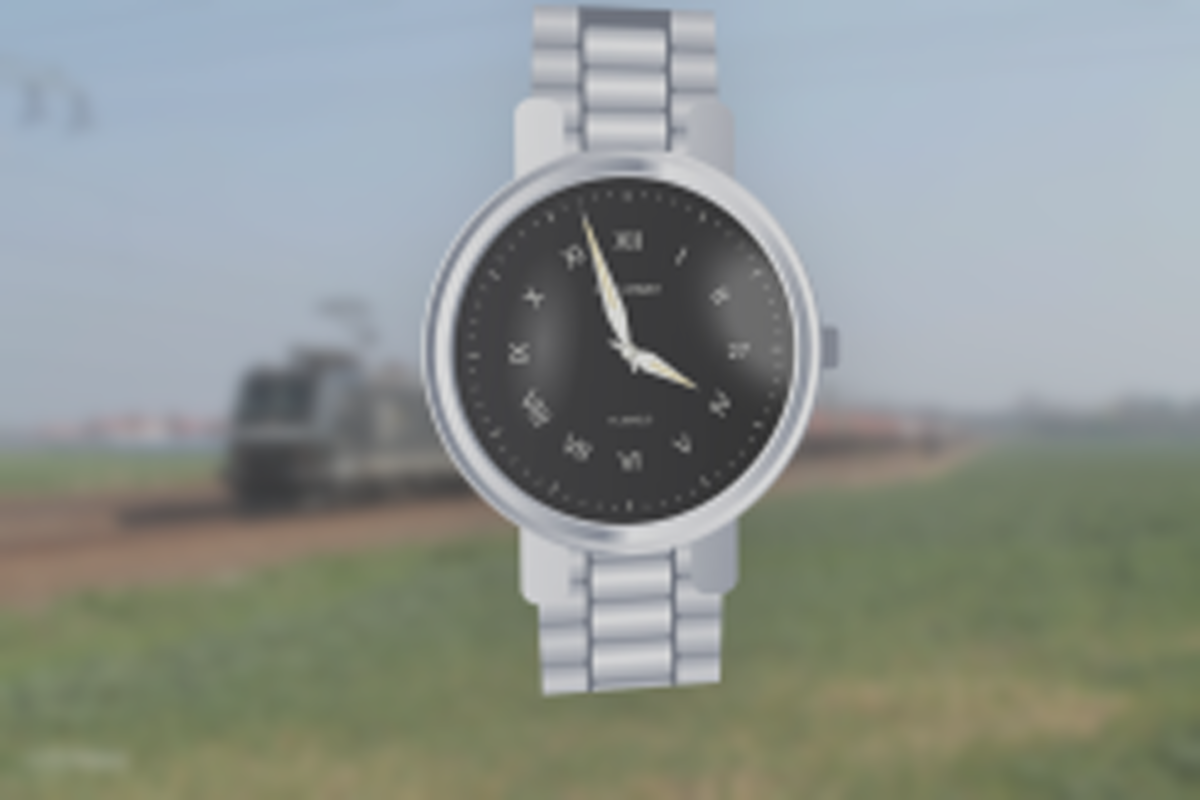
3:57
